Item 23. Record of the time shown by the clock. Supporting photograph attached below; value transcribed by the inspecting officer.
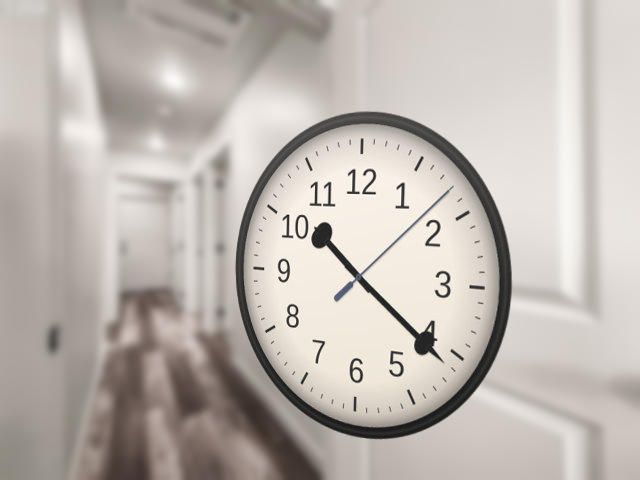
10:21:08
